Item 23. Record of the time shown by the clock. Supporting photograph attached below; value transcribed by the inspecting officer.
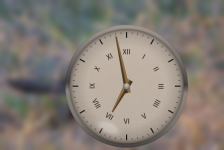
6:58
